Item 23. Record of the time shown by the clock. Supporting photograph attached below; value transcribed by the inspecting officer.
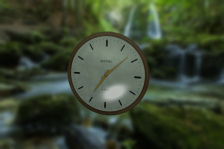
7:08
